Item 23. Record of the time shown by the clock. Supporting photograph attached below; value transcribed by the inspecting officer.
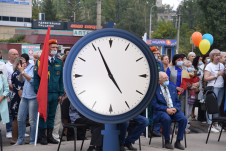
4:56
